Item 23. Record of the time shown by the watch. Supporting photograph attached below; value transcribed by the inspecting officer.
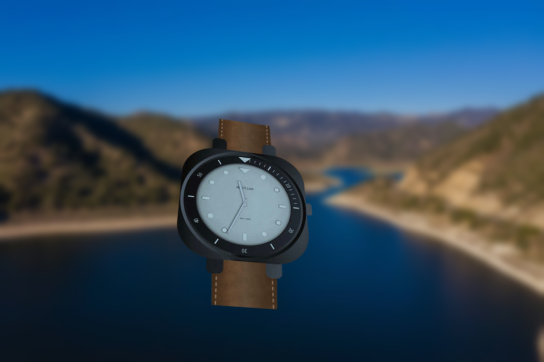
11:34
